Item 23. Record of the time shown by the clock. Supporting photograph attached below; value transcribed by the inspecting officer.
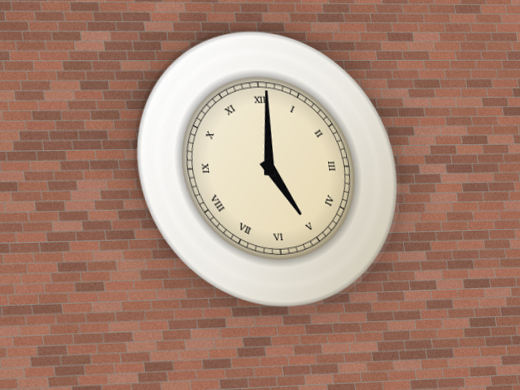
5:01
